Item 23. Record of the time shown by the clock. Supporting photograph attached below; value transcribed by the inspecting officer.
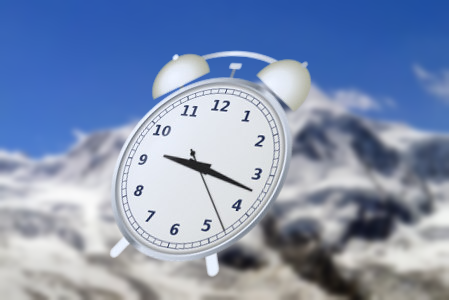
9:17:23
